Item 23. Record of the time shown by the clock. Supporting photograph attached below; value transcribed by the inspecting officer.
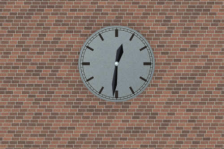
12:31
